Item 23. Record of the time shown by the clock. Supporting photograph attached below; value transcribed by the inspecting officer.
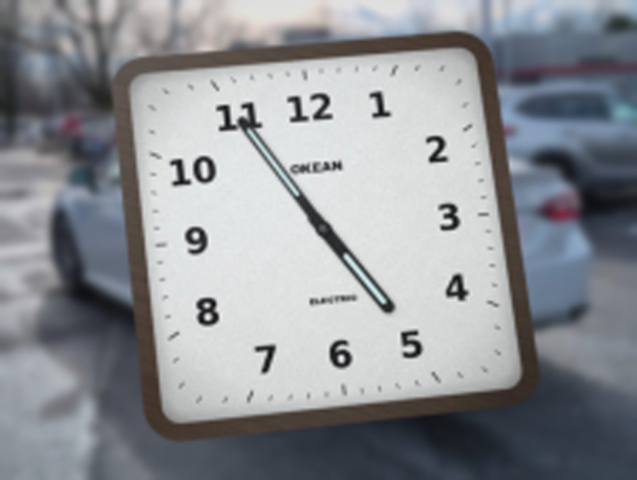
4:55
